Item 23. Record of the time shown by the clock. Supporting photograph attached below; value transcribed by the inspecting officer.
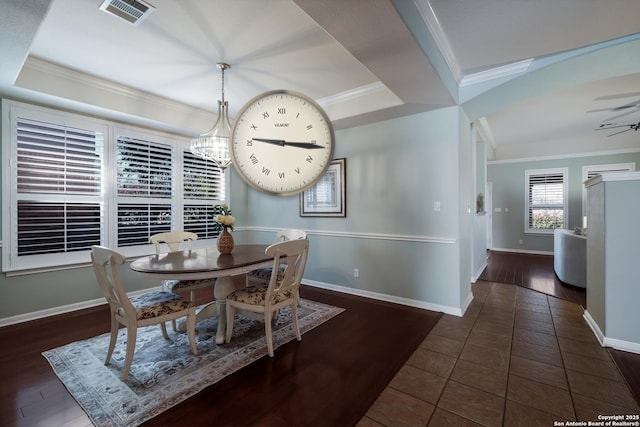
9:16
